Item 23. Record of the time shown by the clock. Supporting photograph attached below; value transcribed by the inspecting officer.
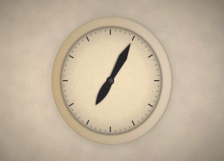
7:05
